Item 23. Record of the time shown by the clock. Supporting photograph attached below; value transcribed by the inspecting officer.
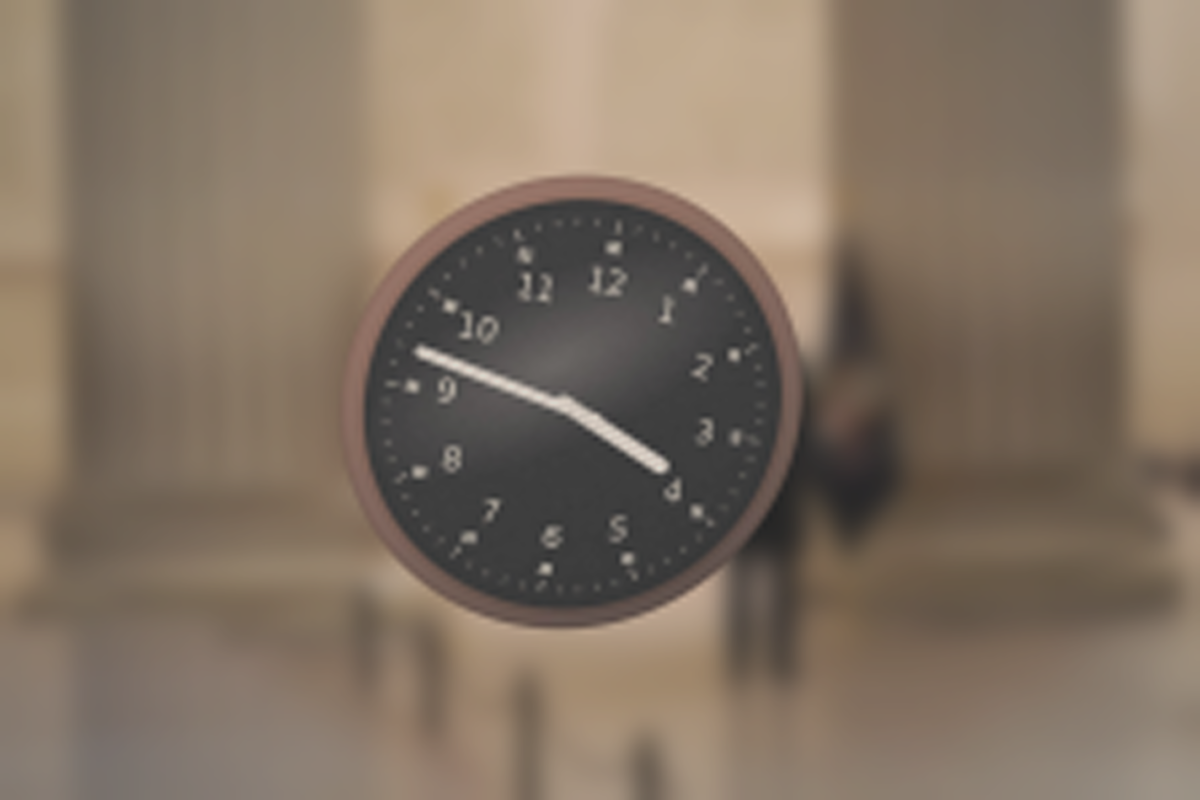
3:47
